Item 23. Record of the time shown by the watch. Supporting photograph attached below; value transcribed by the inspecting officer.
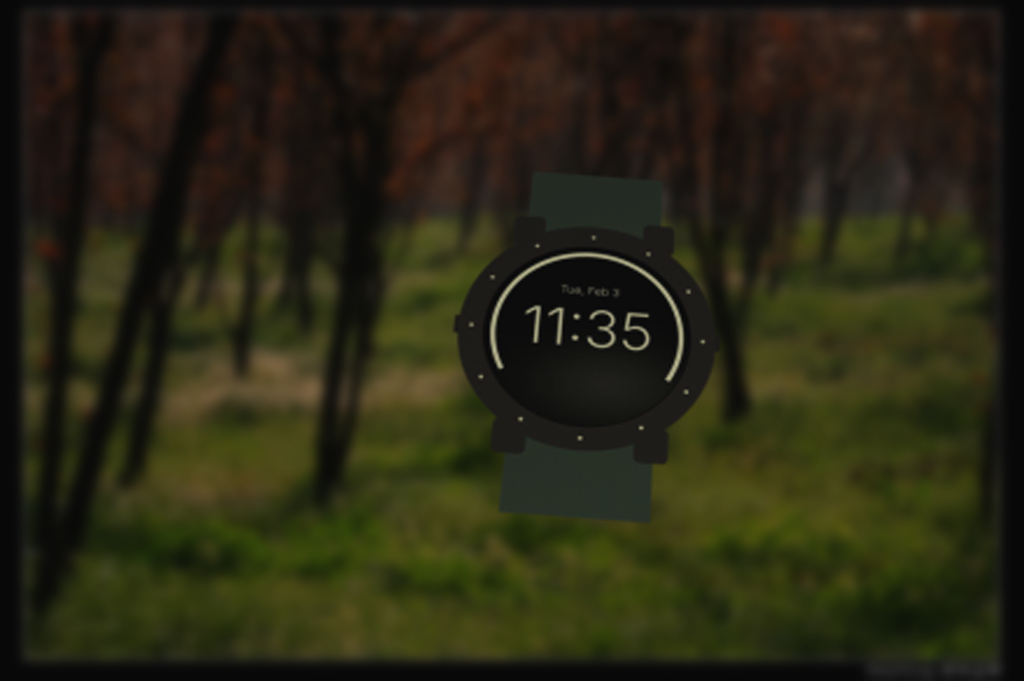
11:35
